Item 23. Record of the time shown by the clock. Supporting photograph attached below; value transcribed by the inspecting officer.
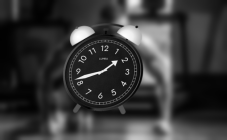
1:42
